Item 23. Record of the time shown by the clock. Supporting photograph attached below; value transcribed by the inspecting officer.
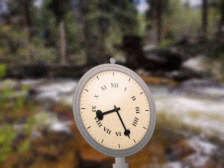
8:26
